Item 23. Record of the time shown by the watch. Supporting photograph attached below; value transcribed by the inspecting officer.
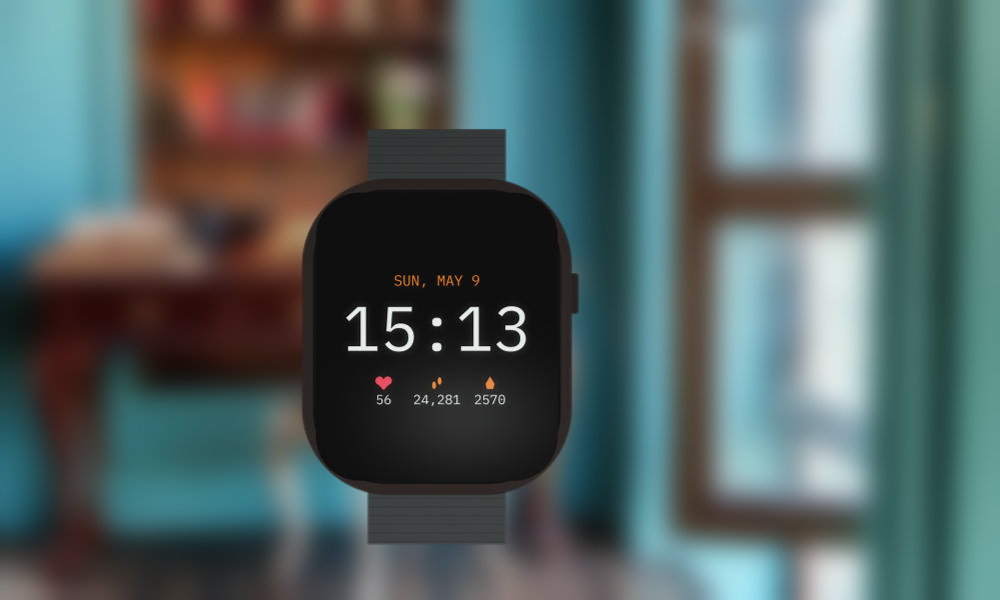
15:13
